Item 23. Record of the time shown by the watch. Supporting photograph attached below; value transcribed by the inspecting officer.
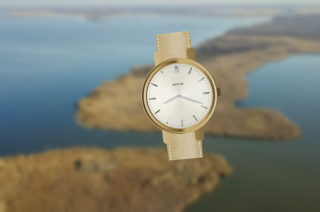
8:19
